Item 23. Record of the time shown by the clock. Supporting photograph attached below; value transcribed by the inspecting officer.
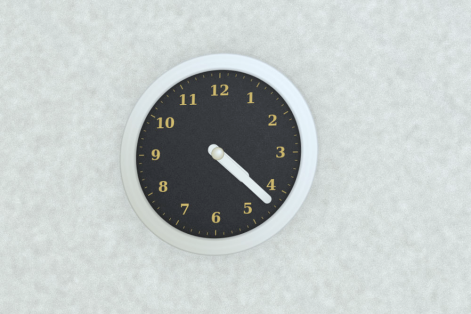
4:22
